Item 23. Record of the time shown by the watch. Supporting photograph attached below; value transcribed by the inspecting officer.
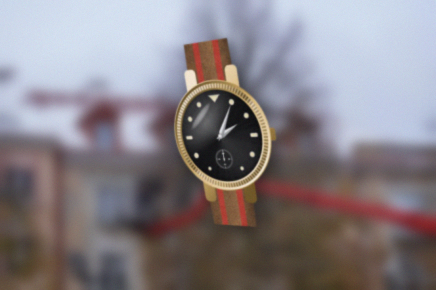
2:05
